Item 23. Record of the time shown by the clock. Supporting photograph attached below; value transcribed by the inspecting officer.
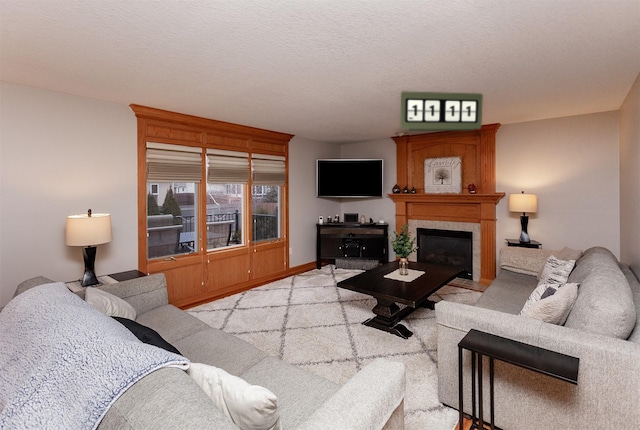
11:11
